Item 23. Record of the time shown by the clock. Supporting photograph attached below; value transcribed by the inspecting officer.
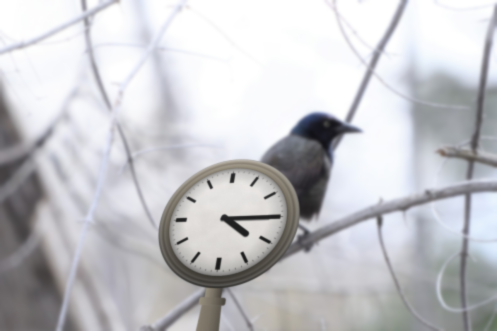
4:15
